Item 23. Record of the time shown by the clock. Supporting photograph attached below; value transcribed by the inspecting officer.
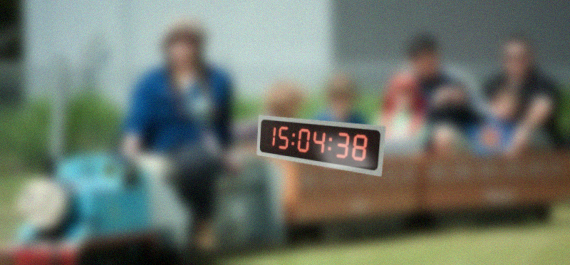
15:04:38
